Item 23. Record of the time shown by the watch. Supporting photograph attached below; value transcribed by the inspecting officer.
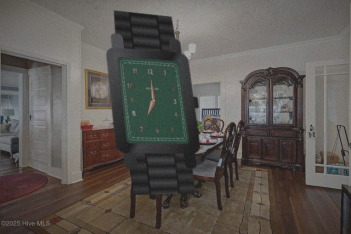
7:00
